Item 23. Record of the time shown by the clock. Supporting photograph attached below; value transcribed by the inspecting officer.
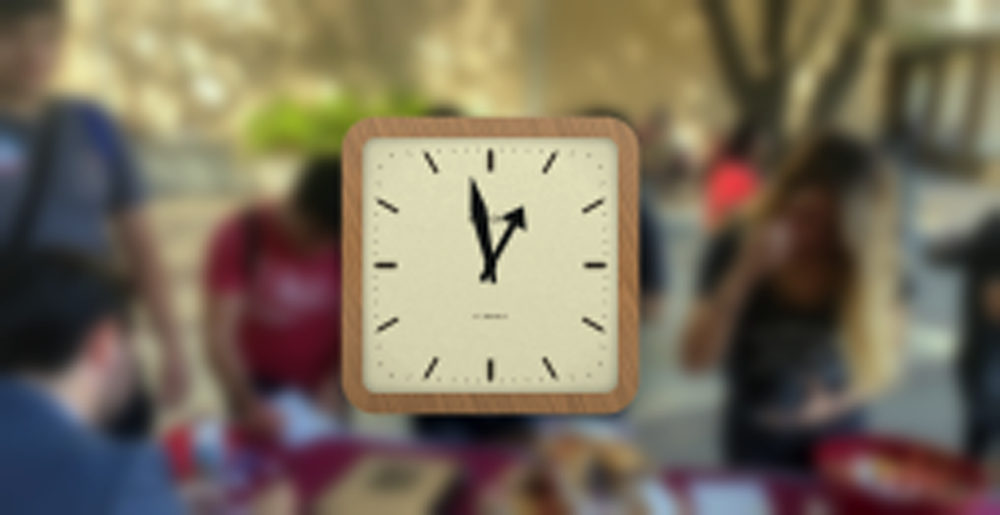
12:58
